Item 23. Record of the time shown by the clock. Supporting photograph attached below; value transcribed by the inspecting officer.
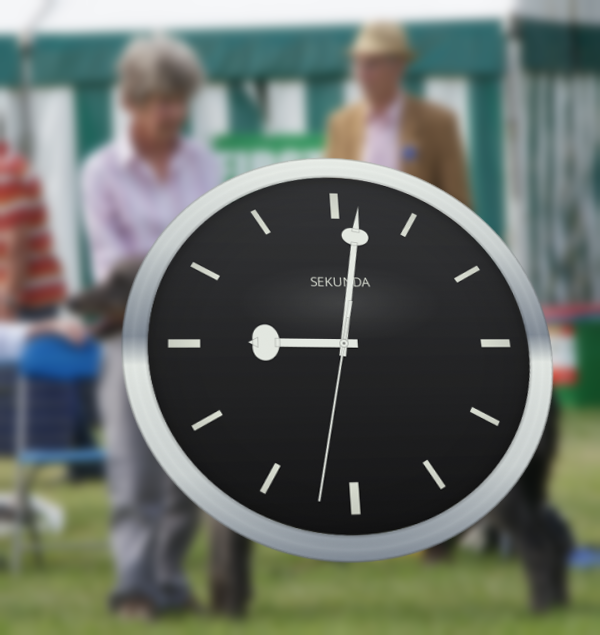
9:01:32
